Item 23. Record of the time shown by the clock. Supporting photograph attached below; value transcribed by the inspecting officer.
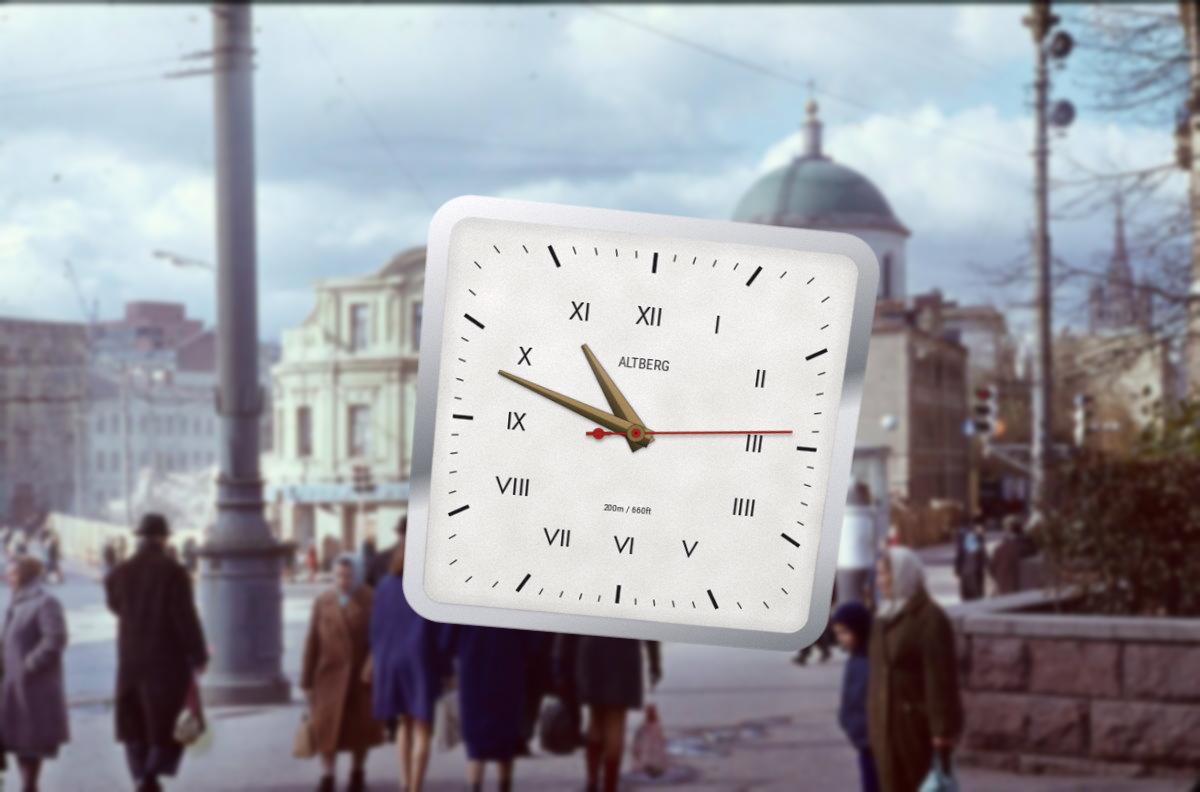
10:48:14
